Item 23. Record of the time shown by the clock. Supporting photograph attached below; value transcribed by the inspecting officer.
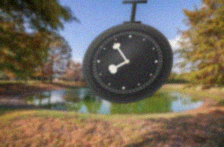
7:54
